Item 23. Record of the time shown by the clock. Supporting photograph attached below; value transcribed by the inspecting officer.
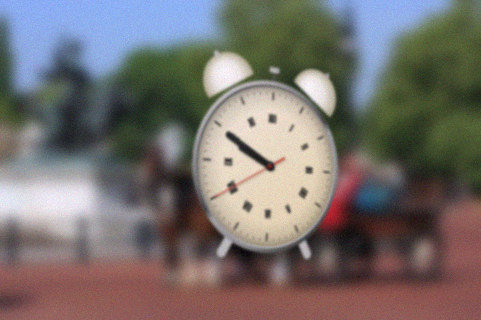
9:49:40
